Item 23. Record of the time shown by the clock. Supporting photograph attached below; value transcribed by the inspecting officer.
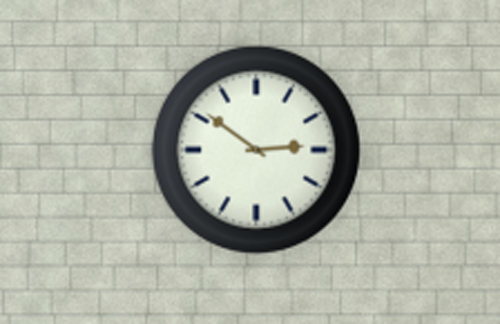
2:51
